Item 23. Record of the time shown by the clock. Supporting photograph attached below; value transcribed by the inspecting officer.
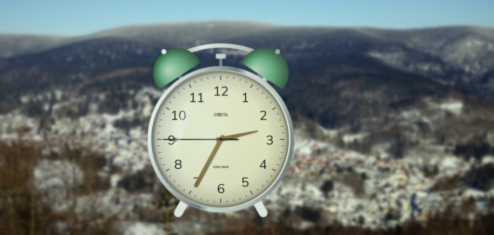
2:34:45
